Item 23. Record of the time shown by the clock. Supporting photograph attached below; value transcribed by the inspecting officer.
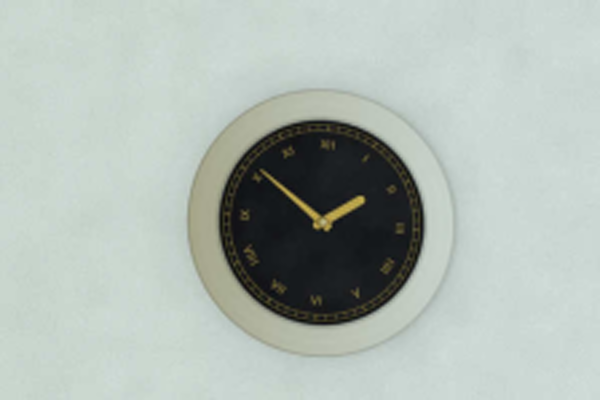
1:51
